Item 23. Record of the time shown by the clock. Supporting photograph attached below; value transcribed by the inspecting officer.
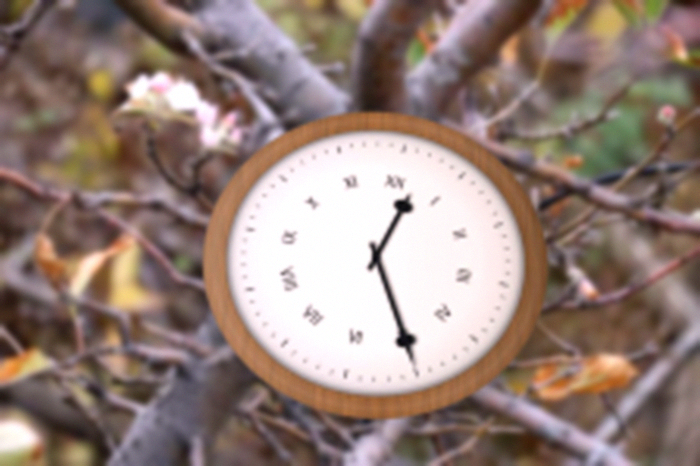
12:25
